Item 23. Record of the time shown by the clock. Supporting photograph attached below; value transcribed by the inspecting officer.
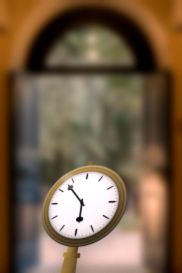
5:53
